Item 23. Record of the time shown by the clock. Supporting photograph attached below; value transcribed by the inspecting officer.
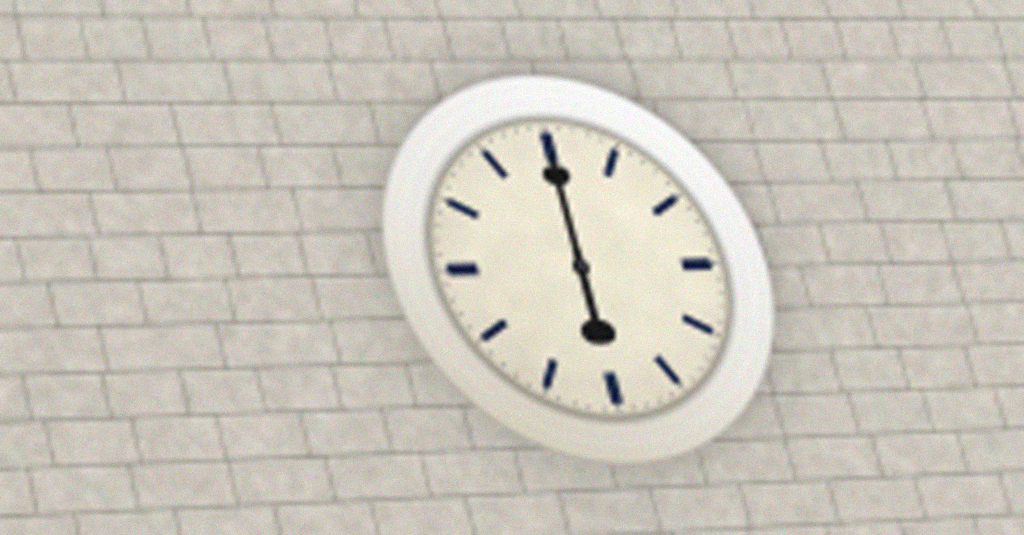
6:00
